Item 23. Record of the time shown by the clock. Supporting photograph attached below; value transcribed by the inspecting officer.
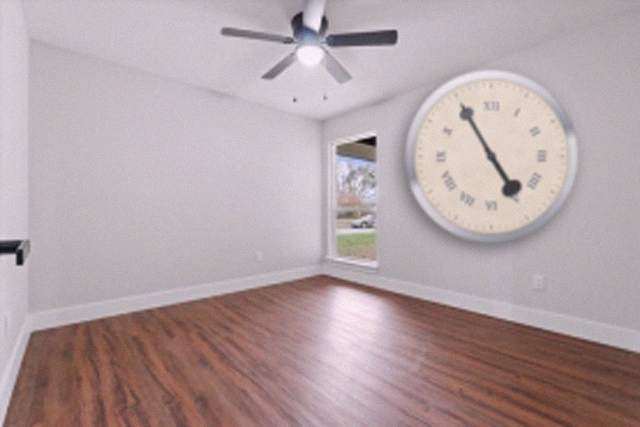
4:55
